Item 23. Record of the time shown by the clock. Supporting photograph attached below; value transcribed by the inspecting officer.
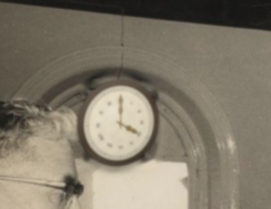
4:00
